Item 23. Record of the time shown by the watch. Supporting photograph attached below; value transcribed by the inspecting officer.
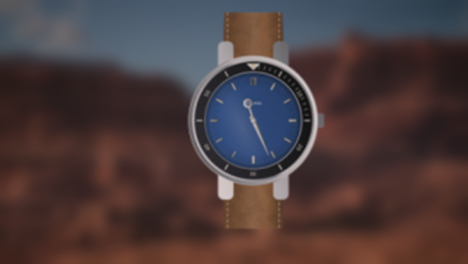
11:26
